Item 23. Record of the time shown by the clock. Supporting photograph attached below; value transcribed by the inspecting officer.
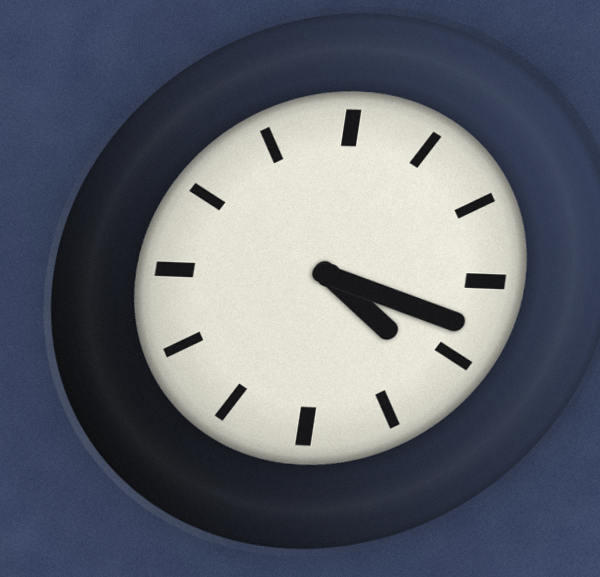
4:18
